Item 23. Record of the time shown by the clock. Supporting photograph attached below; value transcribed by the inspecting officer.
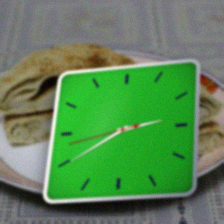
2:39:43
